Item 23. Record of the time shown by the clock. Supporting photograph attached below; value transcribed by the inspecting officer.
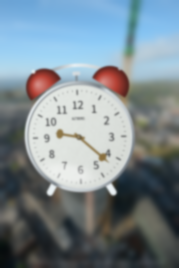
9:22
